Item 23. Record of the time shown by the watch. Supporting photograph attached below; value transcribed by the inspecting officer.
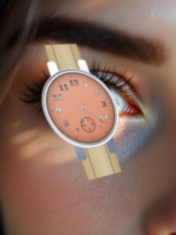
6:22
